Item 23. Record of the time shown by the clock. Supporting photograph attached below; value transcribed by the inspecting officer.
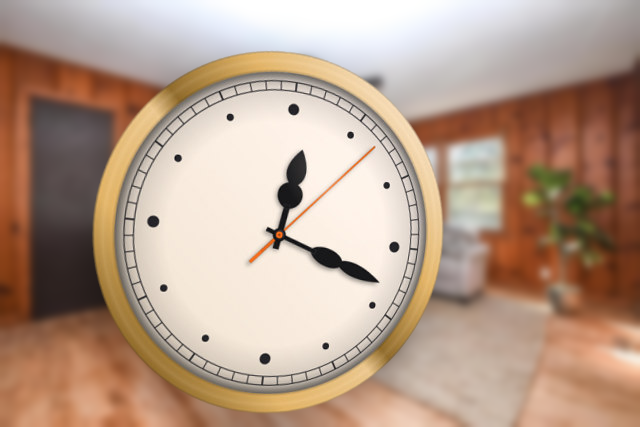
12:18:07
